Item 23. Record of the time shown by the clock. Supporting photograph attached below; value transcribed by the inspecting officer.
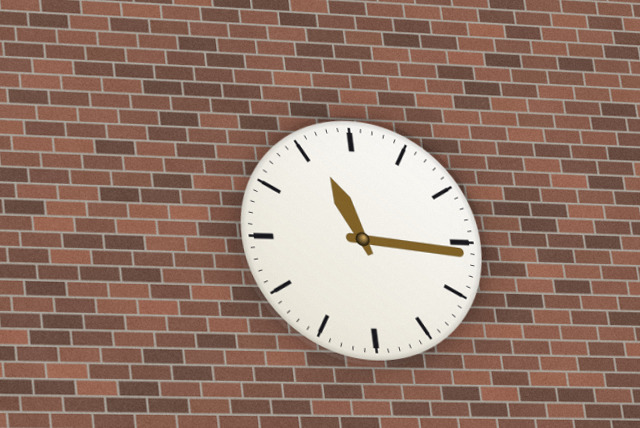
11:16
